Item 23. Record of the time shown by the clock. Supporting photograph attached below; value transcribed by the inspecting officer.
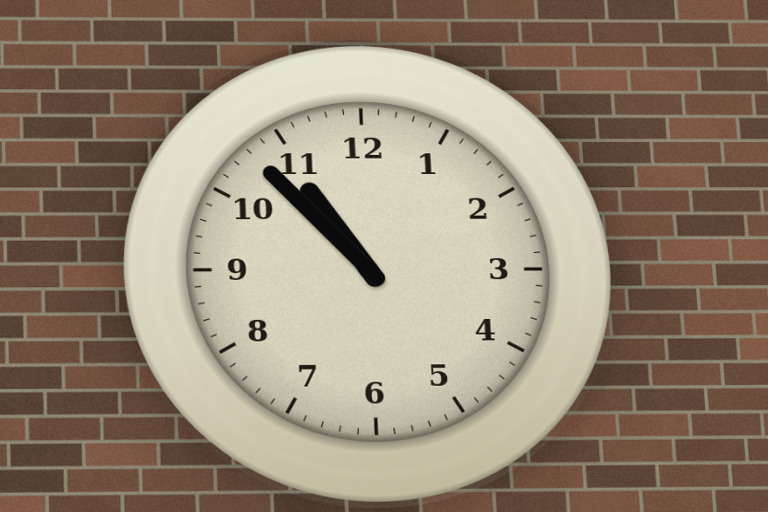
10:53
